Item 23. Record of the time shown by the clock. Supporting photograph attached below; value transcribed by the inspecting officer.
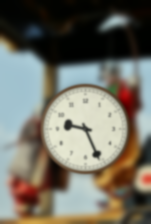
9:26
